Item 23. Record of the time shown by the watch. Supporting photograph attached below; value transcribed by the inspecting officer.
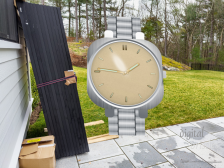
1:46
